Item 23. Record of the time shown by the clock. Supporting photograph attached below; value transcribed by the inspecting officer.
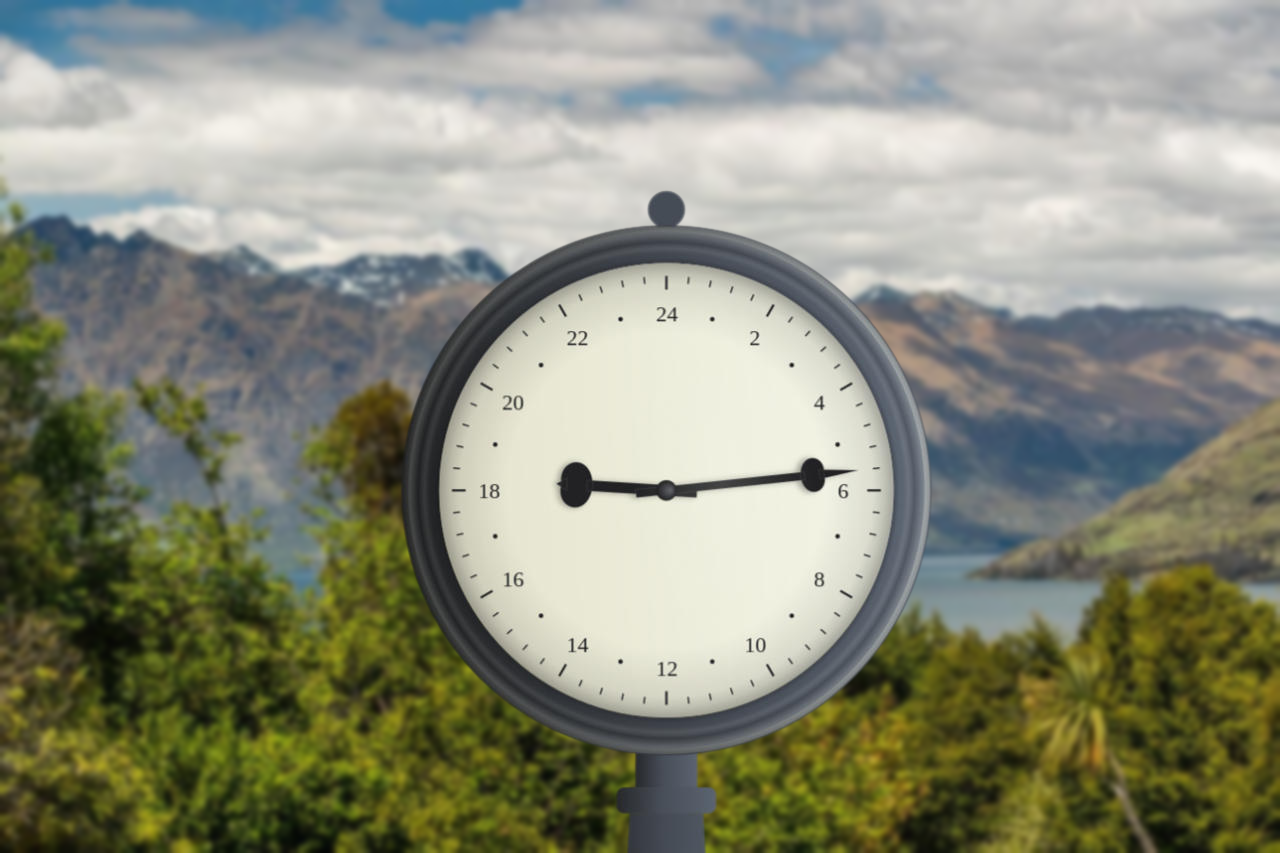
18:14
